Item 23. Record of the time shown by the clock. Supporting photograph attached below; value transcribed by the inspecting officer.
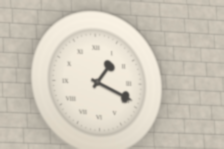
1:19
